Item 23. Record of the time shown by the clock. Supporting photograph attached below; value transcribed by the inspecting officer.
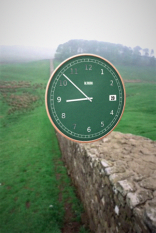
8:52
